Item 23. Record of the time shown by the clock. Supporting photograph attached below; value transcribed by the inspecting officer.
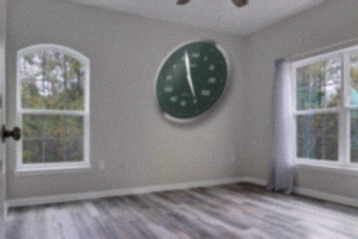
4:56
